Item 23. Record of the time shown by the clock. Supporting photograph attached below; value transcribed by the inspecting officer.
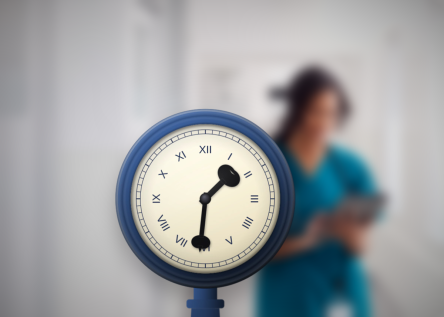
1:31
